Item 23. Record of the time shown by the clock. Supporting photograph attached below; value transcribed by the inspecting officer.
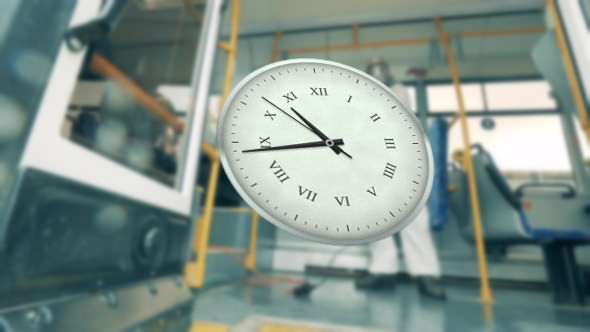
10:43:52
